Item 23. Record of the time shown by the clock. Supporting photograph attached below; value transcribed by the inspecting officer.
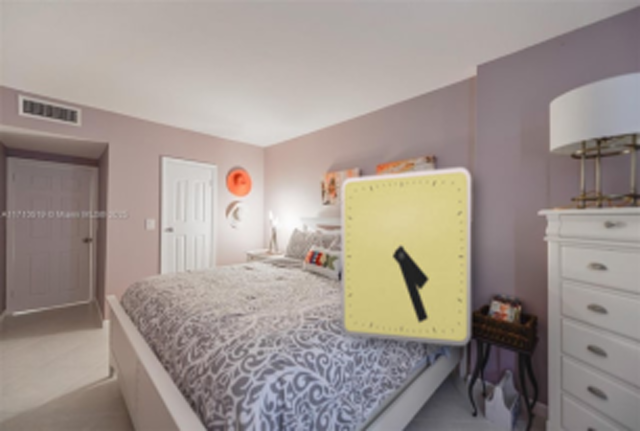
4:26
